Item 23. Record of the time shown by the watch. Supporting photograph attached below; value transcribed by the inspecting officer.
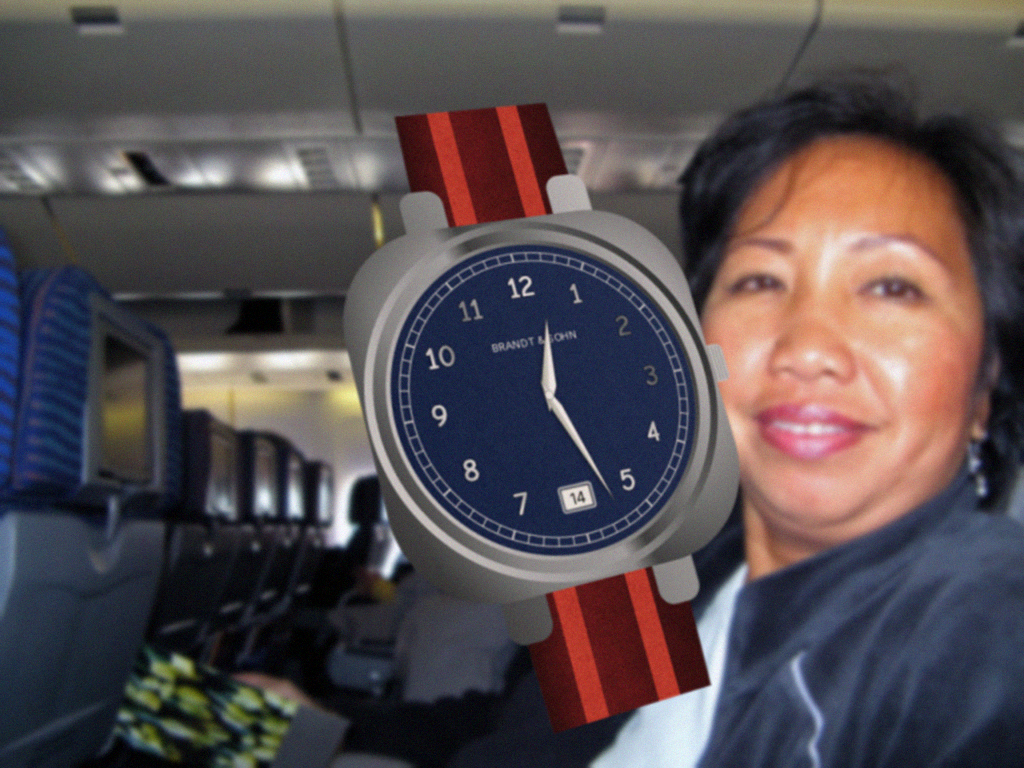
12:27
